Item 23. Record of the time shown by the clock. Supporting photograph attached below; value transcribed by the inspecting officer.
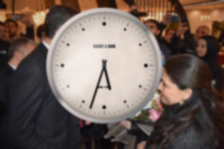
5:33
